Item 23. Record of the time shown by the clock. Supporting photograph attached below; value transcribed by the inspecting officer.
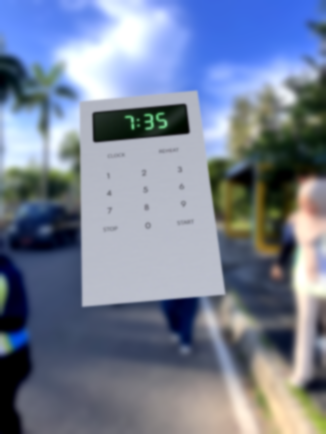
7:35
